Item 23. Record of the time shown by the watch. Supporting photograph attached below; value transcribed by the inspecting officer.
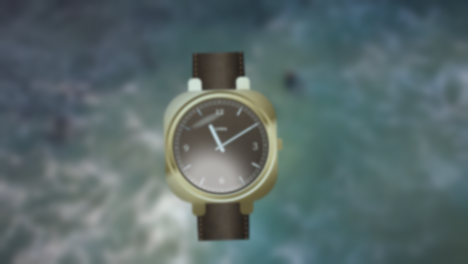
11:10
